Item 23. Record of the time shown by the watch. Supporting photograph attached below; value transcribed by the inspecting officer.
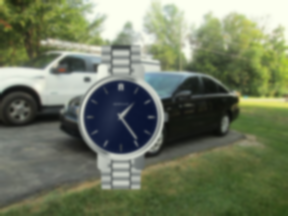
1:24
